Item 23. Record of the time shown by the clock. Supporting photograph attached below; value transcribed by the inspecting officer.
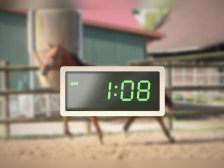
1:08
